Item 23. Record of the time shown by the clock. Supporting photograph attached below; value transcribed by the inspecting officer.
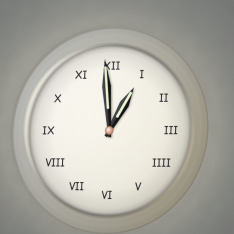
12:59
